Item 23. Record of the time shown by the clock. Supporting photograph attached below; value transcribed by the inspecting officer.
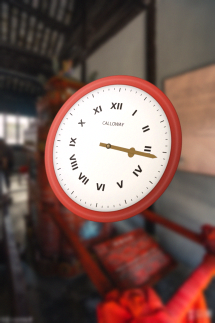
3:16
